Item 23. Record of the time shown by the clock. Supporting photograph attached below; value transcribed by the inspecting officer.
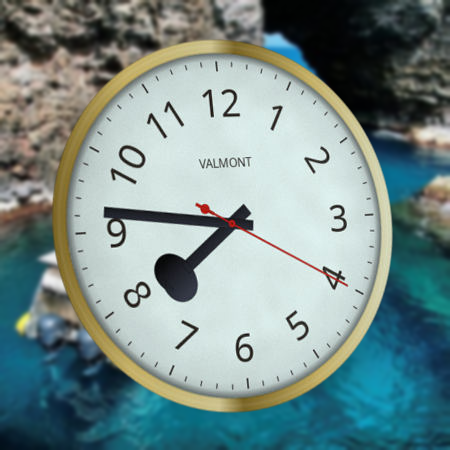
7:46:20
